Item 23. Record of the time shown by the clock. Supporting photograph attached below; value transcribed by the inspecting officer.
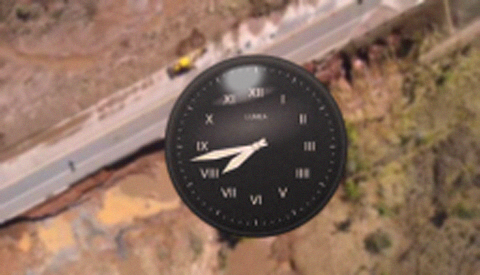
7:43
